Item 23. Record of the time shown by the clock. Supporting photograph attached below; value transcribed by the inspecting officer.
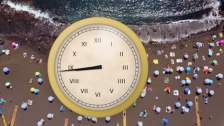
8:44
